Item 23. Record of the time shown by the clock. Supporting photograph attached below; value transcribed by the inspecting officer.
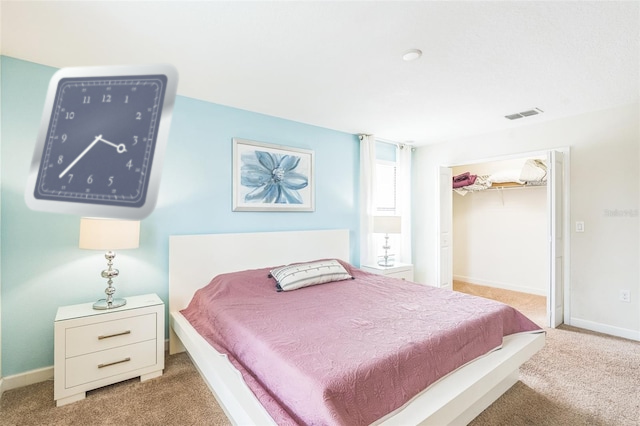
3:37
